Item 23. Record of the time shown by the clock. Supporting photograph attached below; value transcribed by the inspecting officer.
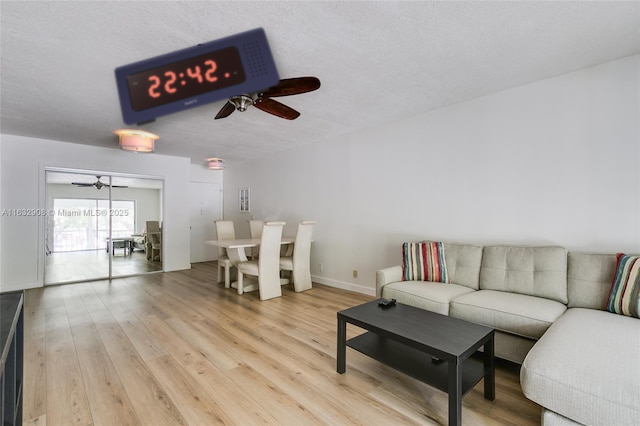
22:42
